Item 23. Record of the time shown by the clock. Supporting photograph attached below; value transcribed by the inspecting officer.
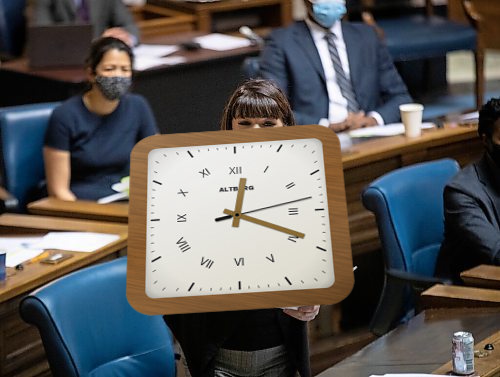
12:19:13
